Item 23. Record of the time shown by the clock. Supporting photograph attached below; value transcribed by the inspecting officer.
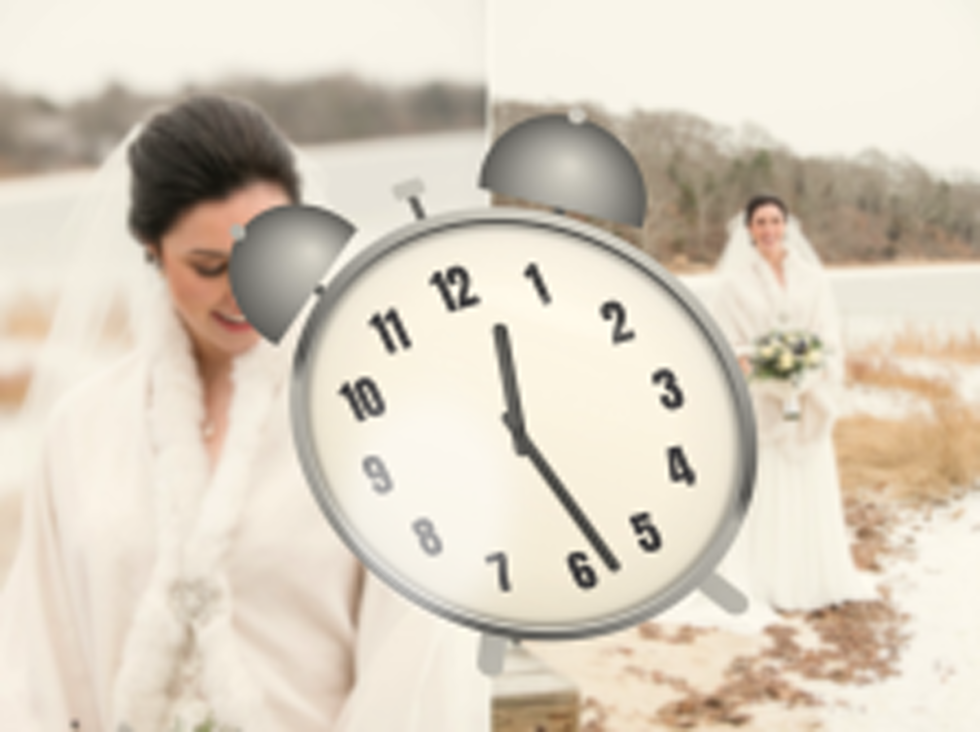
12:28
